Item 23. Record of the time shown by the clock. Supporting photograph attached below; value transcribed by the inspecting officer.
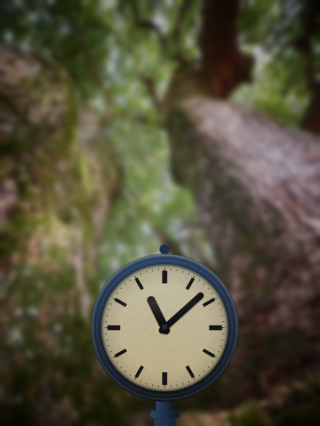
11:08
